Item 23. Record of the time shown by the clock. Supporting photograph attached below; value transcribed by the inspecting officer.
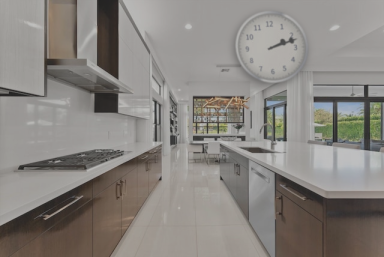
2:12
